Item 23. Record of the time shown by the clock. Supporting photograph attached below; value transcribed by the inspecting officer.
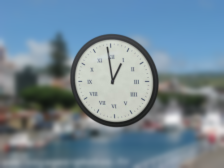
12:59
